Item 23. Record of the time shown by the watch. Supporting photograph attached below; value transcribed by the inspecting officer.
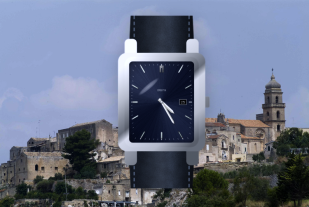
4:25
